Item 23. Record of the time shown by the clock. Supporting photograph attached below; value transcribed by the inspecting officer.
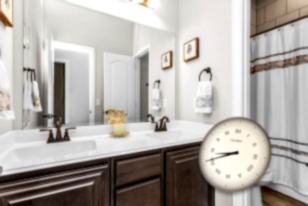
8:41
